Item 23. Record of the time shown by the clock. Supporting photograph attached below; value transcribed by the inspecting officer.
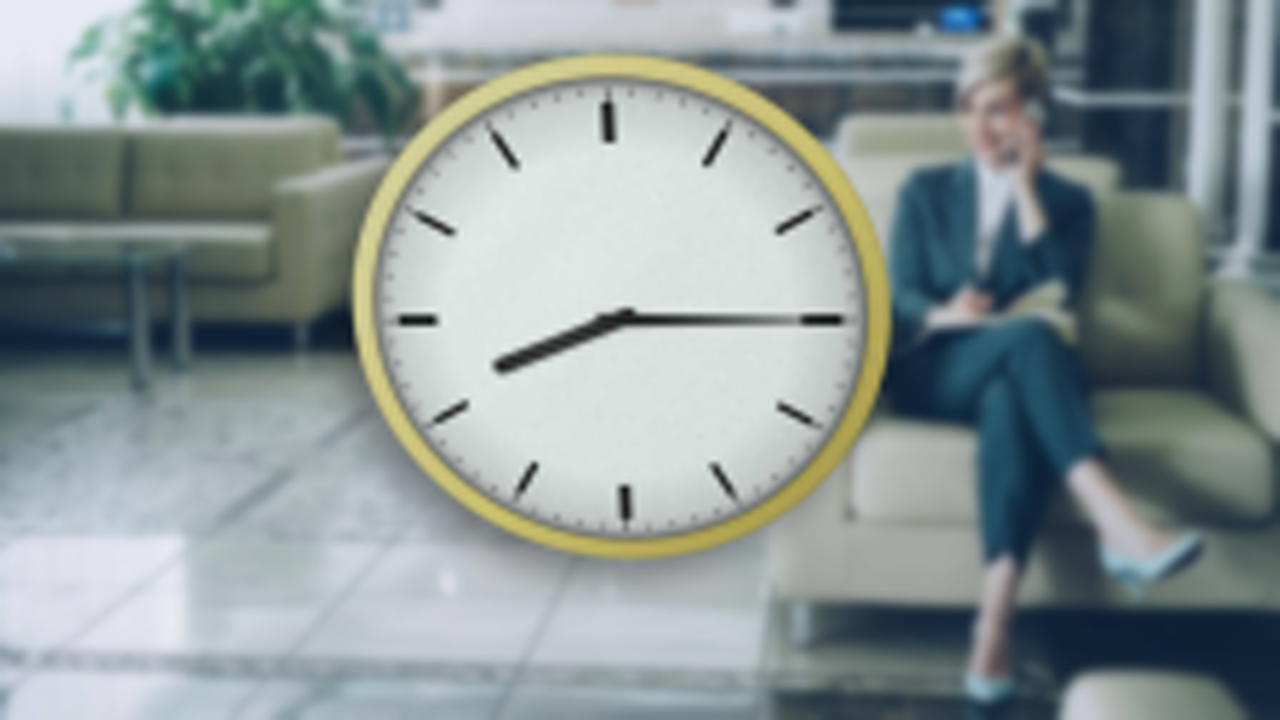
8:15
